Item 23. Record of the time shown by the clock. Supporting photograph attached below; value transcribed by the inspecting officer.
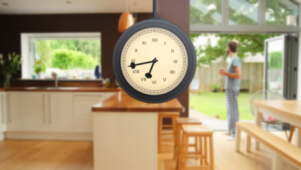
6:43
